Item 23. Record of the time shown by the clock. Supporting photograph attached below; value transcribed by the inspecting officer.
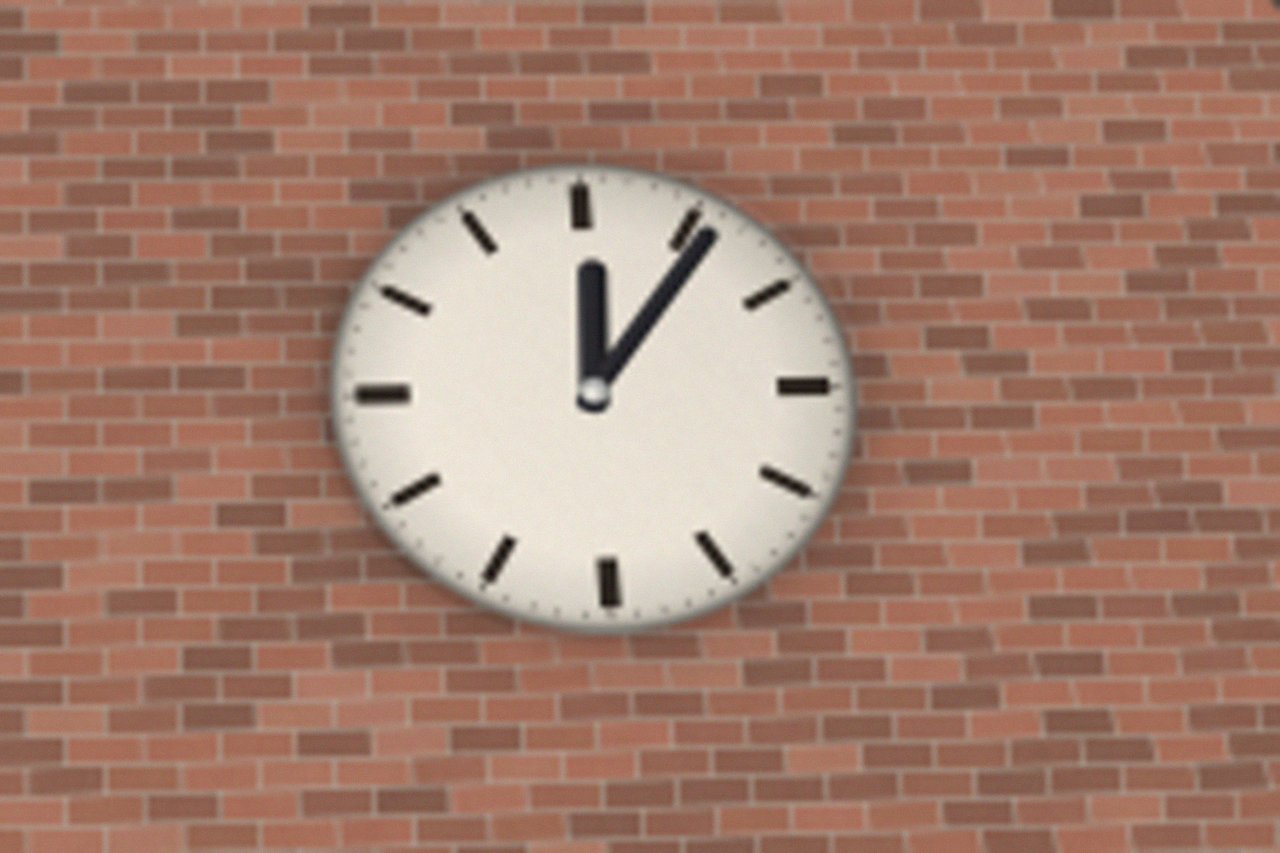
12:06
